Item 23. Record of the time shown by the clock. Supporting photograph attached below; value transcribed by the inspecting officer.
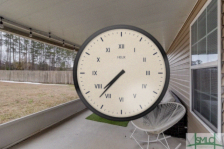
7:37
